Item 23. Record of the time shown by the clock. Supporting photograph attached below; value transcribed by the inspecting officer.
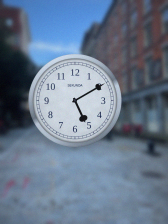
5:10
